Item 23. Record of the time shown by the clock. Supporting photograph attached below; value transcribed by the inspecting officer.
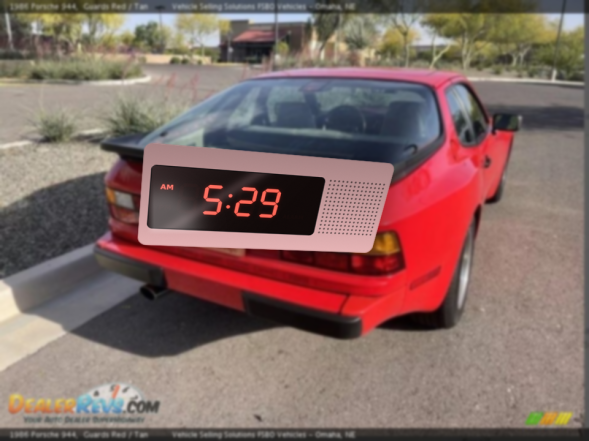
5:29
